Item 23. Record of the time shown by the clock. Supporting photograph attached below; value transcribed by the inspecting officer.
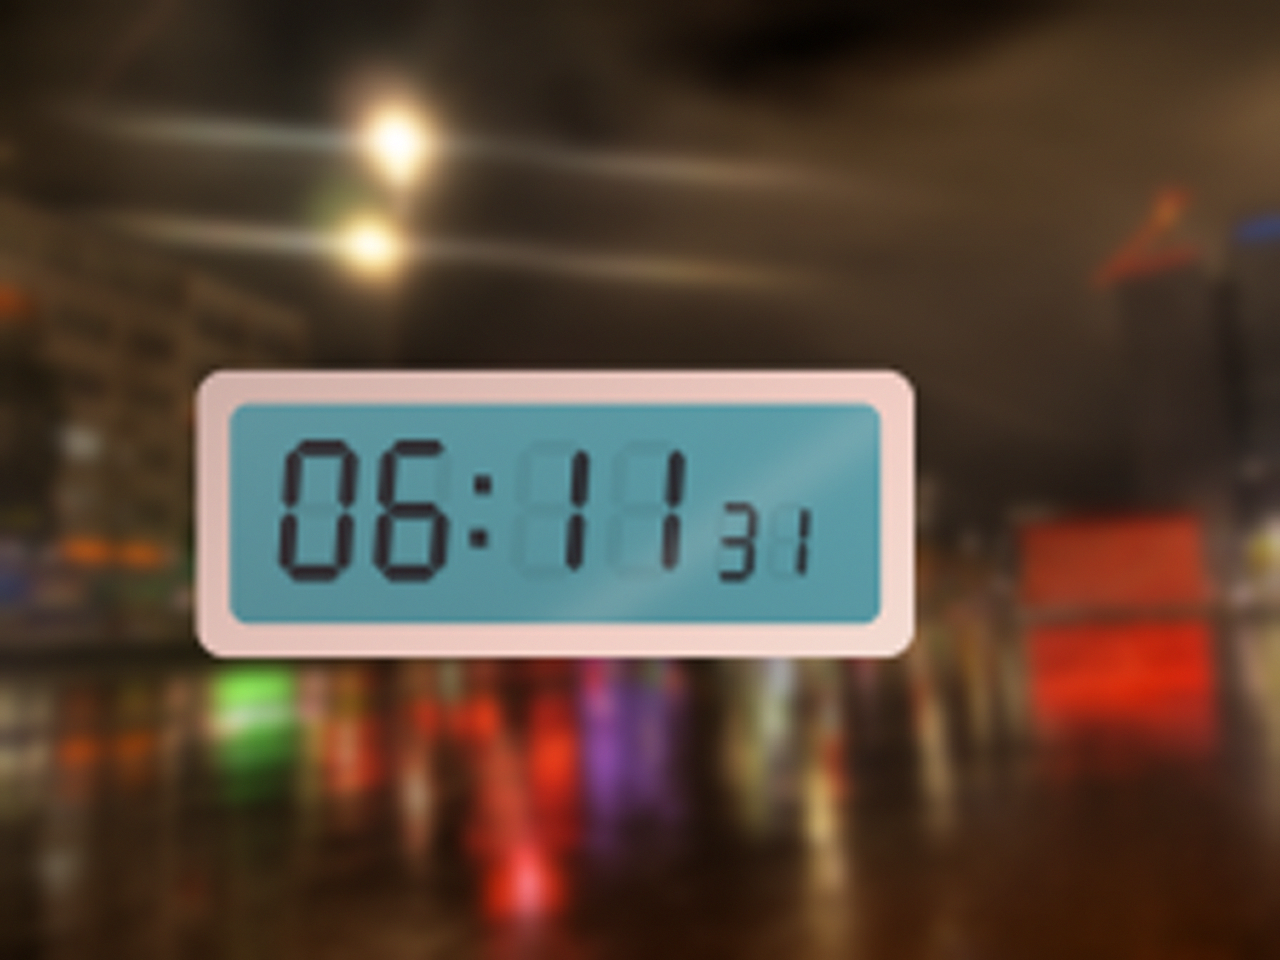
6:11:31
